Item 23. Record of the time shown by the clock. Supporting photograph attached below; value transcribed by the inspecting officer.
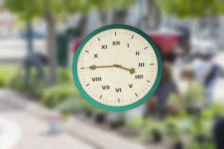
3:45
